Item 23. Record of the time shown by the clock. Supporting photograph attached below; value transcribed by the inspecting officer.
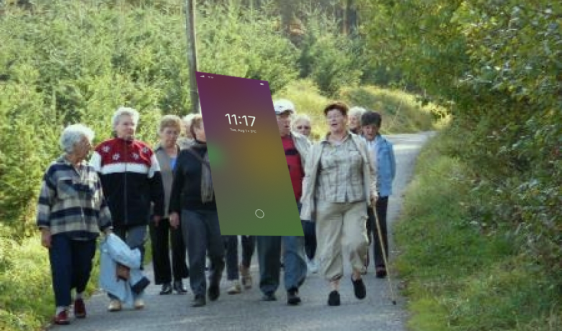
11:17
